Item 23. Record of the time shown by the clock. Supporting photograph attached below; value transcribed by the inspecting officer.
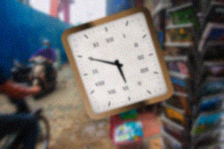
5:50
